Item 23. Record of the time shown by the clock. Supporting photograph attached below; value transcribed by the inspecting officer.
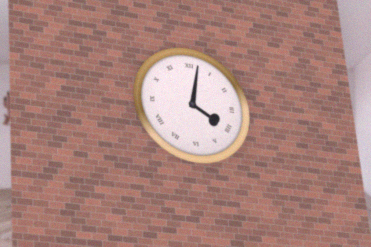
4:02
